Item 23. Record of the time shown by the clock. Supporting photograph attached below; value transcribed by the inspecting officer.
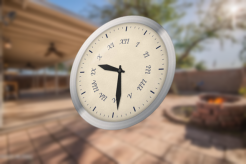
9:29
